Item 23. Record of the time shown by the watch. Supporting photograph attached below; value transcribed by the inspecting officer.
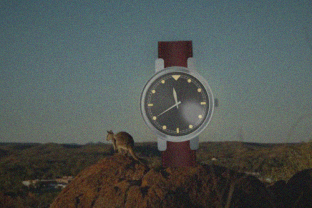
11:40
